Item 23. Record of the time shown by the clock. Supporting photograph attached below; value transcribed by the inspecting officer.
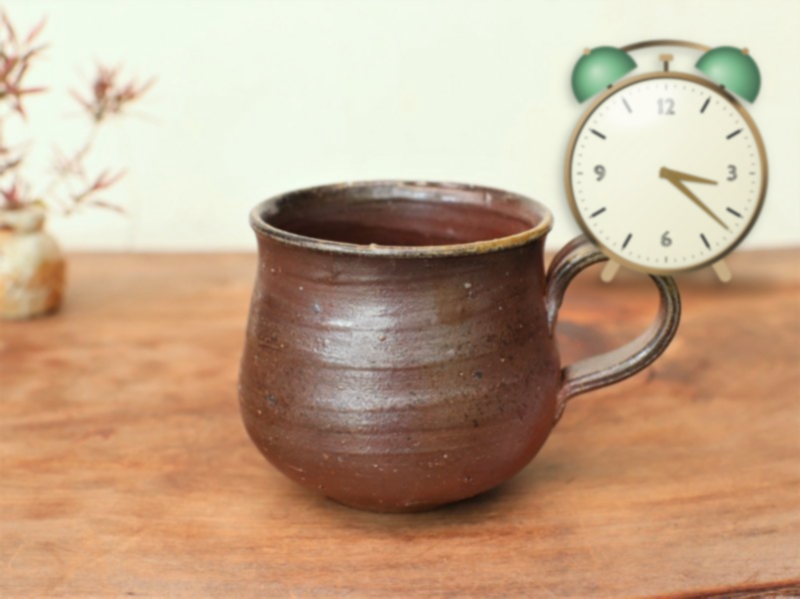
3:22
